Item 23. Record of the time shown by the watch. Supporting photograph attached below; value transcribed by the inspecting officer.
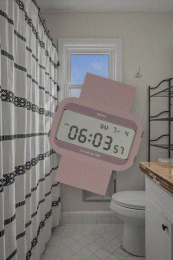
6:03:57
